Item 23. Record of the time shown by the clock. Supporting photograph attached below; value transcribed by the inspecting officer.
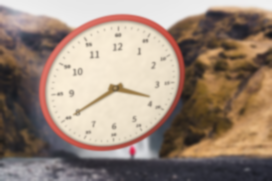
3:40
